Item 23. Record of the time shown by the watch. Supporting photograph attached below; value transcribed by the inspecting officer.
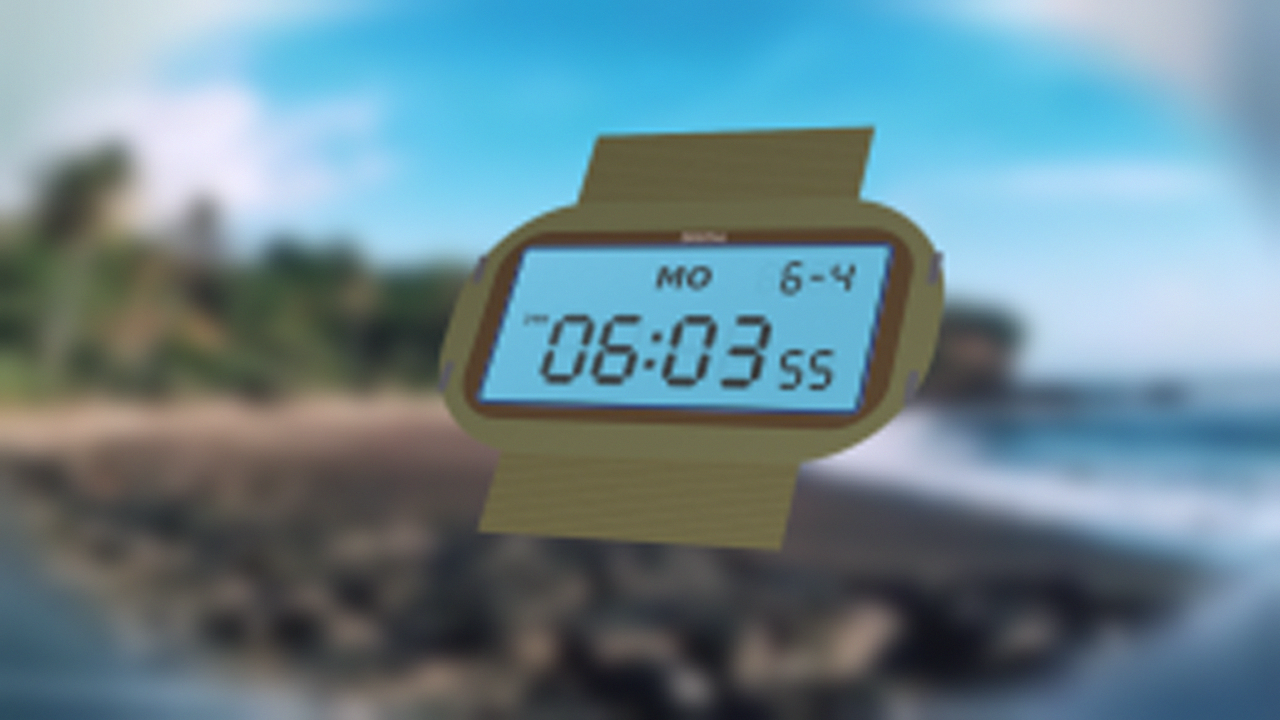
6:03:55
